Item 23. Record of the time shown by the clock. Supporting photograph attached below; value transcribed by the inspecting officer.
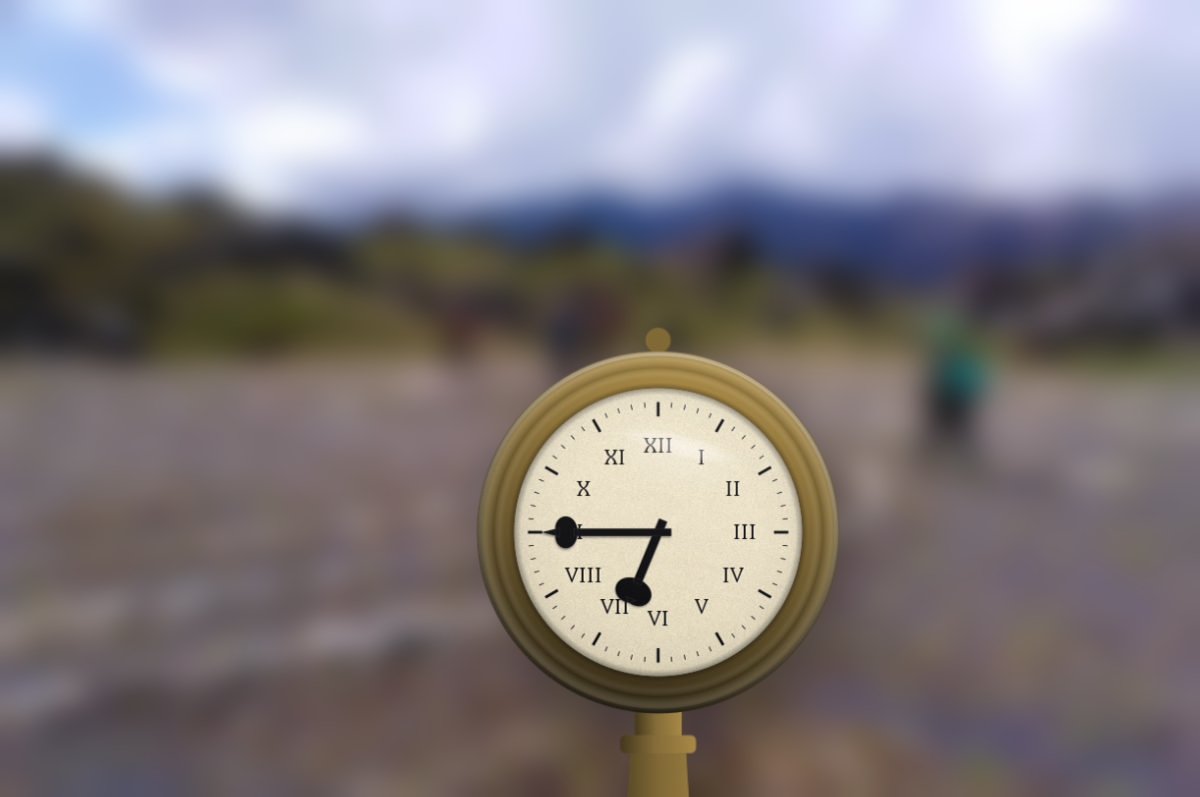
6:45
